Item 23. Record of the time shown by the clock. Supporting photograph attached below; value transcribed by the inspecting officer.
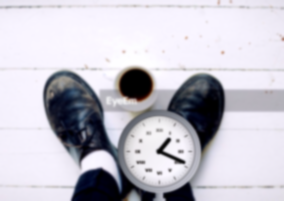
1:19
